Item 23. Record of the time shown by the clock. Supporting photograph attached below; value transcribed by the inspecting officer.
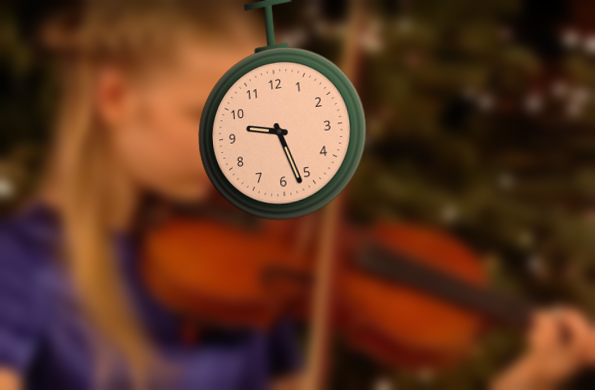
9:27
